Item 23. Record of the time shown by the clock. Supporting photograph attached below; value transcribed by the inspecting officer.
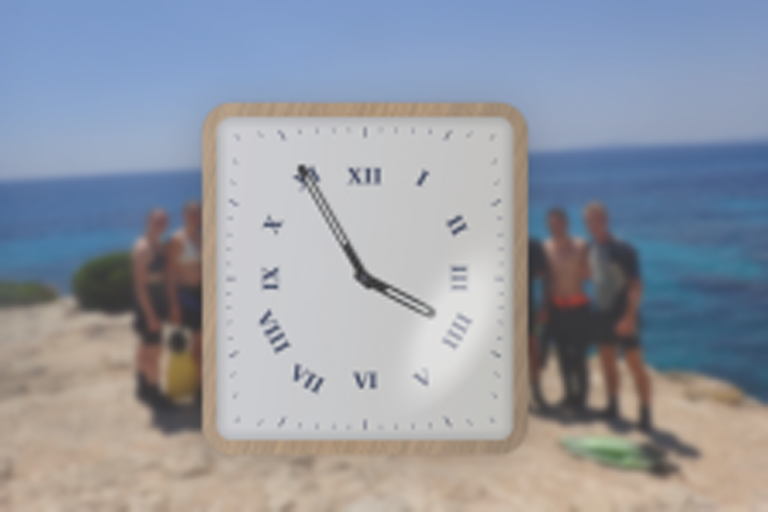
3:55
